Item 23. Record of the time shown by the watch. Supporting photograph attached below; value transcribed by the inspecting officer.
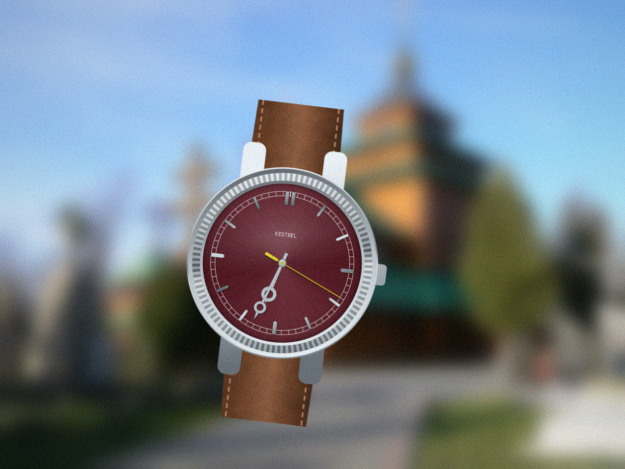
6:33:19
